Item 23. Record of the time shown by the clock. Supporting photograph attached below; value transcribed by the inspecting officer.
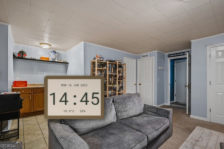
14:45
